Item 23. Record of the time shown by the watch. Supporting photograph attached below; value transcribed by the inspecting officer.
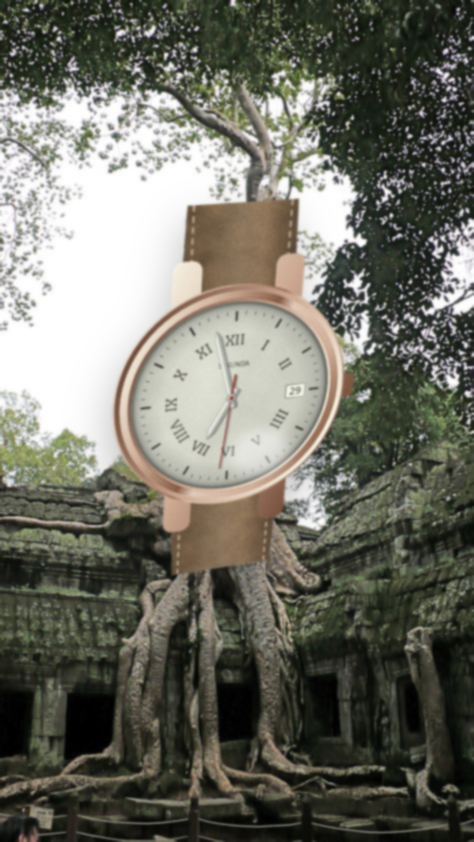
6:57:31
